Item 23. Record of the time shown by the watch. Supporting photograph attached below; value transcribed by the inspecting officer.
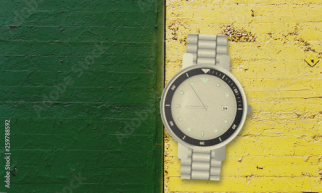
8:54
